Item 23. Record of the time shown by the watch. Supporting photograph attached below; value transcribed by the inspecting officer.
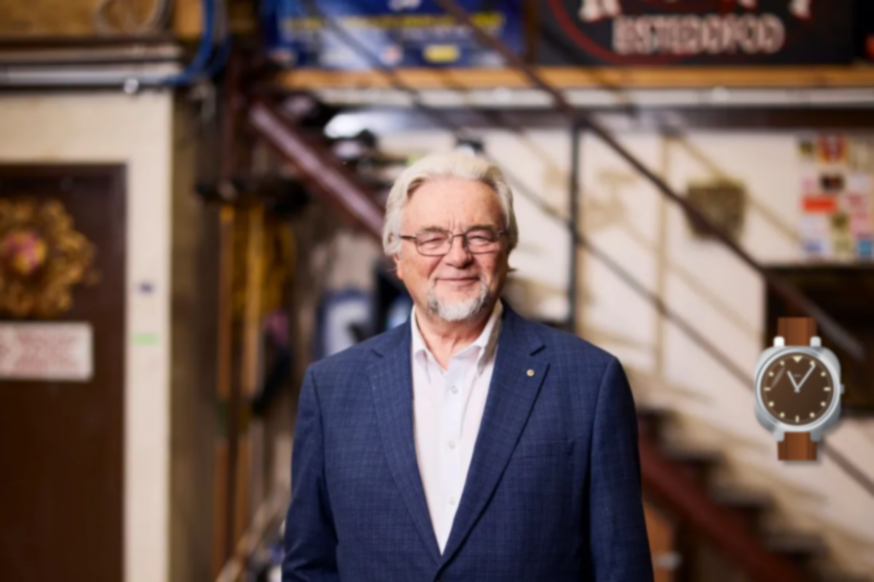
11:06
